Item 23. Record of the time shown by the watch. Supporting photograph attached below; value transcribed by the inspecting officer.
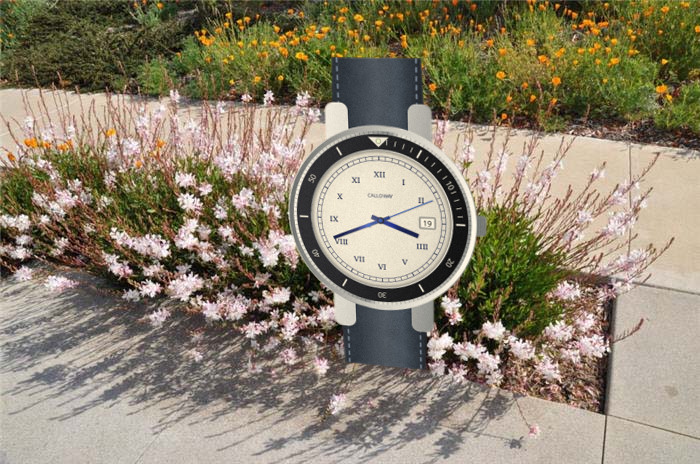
3:41:11
